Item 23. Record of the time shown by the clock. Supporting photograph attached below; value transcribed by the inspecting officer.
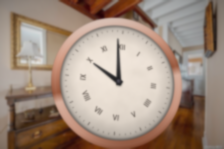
9:59
